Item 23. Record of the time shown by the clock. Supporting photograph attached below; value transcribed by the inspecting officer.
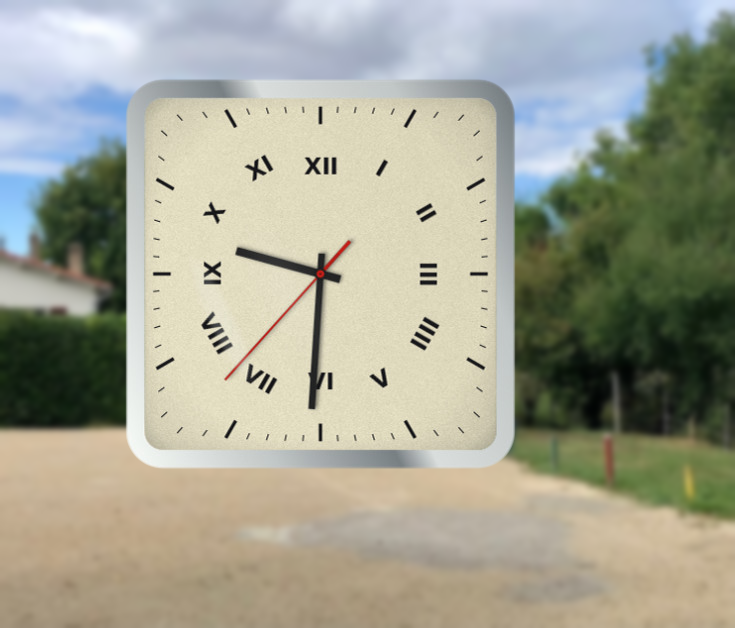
9:30:37
